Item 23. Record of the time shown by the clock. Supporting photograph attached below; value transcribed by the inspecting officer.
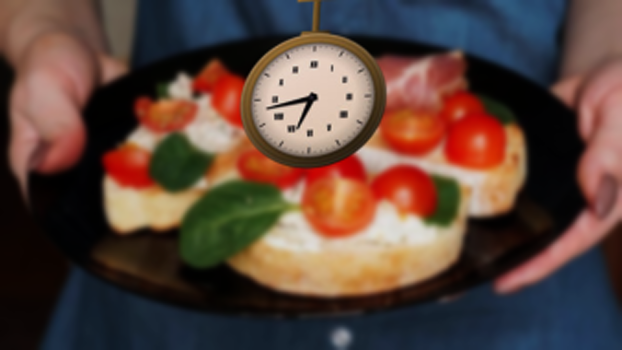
6:43
